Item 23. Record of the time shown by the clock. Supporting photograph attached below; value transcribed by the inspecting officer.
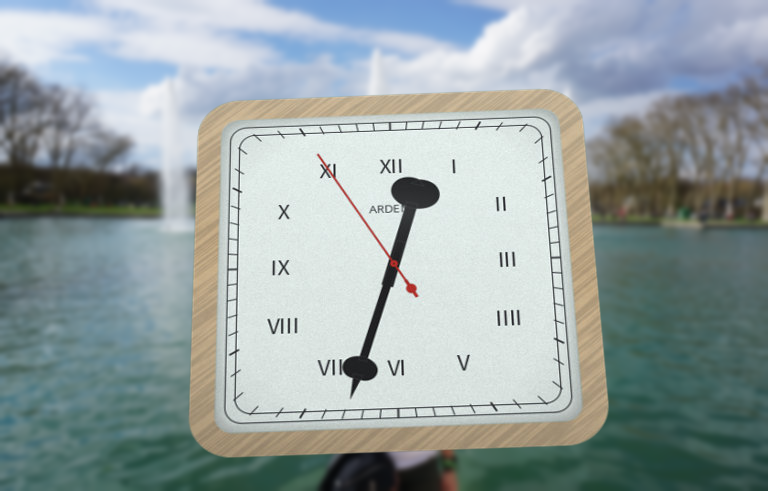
12:32:55
